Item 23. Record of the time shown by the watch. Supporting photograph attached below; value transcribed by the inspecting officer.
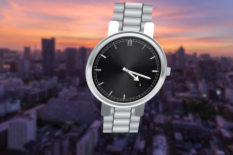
4:18
